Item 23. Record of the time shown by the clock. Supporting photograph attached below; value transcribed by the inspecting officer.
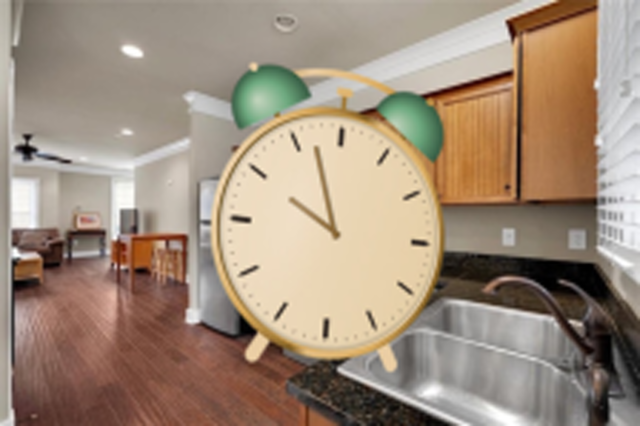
9:57
